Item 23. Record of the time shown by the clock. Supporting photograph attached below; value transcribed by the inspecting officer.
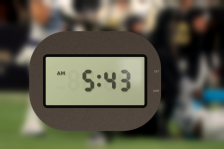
5:43
